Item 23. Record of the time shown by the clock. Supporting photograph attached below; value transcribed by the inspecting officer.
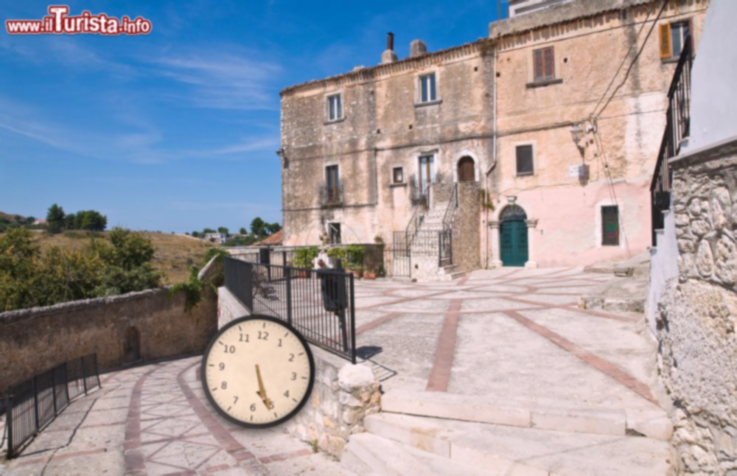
5:26
